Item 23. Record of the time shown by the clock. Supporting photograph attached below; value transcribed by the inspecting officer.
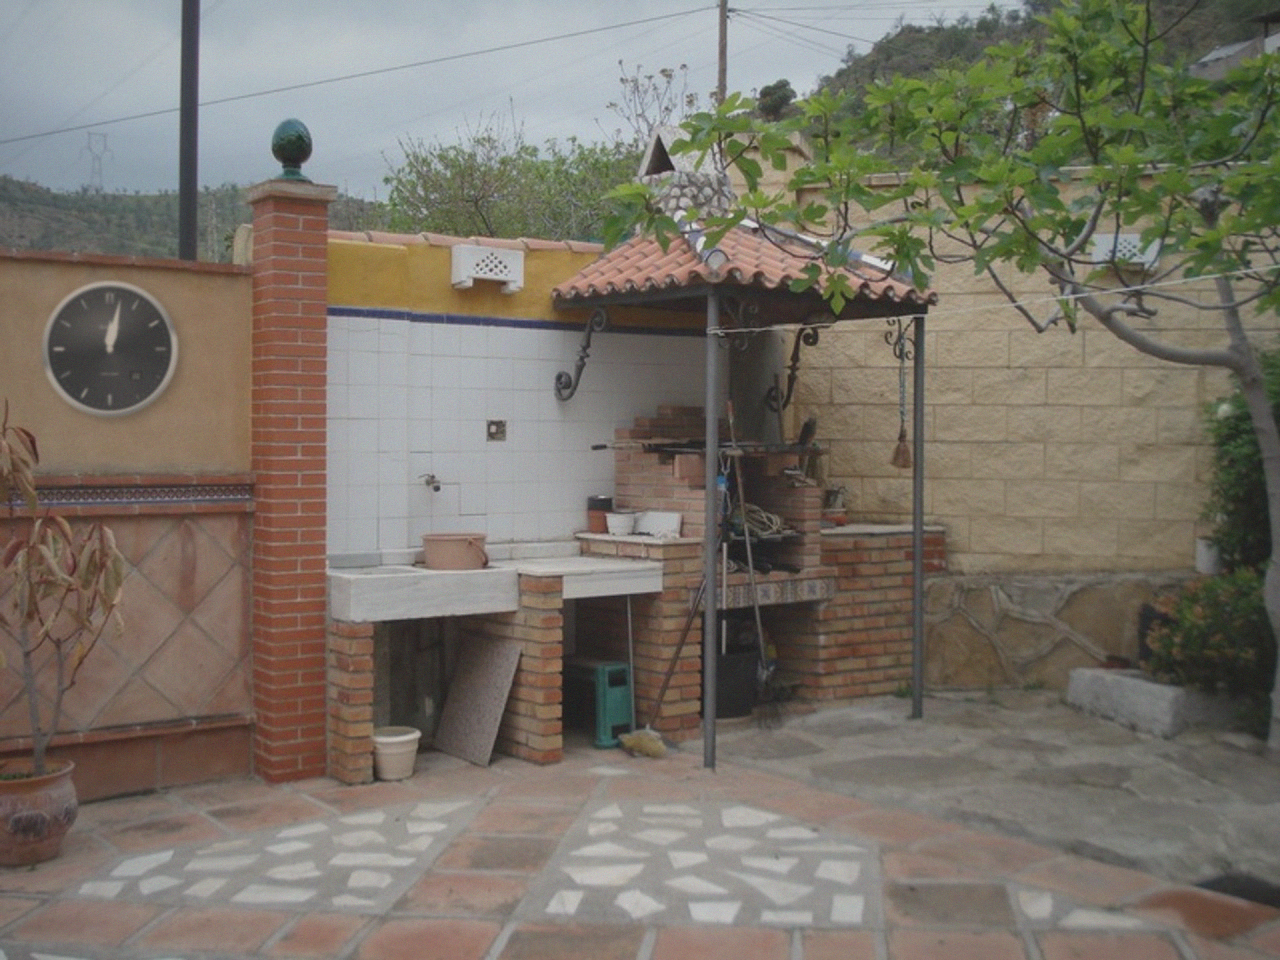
12:02
